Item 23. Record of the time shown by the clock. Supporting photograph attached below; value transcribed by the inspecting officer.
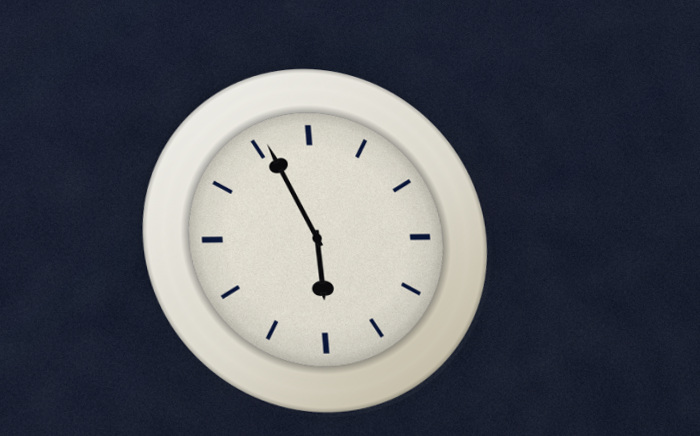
5:56
